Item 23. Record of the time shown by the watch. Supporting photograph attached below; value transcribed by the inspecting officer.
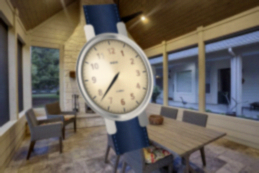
7:38
